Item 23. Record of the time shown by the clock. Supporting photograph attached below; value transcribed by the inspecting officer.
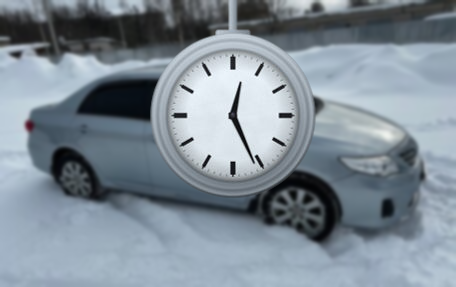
12:26
